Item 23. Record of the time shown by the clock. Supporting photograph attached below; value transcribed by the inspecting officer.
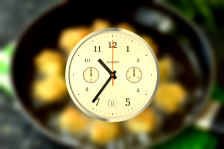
10:36
